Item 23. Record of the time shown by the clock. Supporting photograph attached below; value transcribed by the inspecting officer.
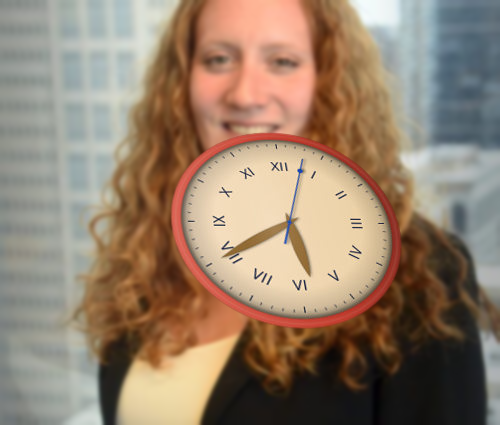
5:40:03
